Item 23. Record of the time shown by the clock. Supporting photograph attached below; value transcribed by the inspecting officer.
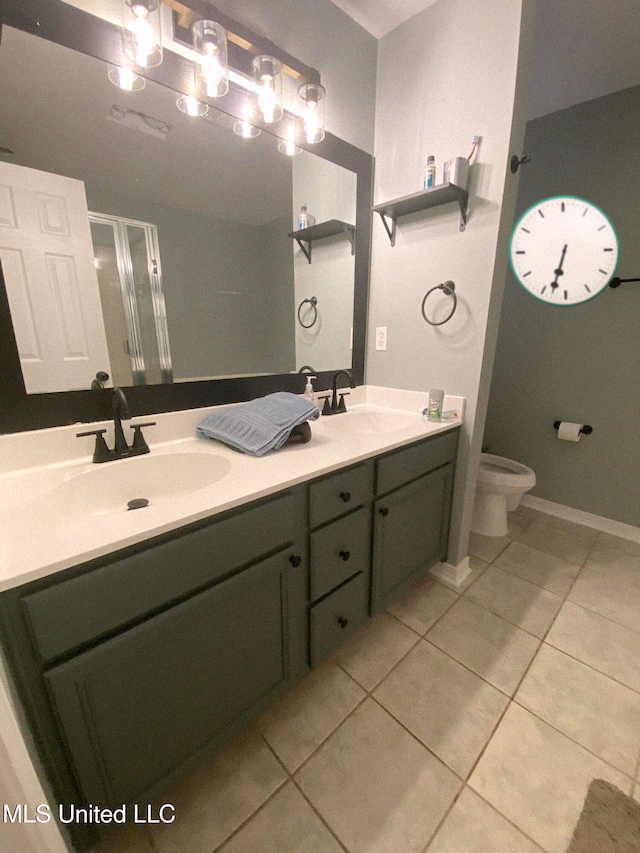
6:33
